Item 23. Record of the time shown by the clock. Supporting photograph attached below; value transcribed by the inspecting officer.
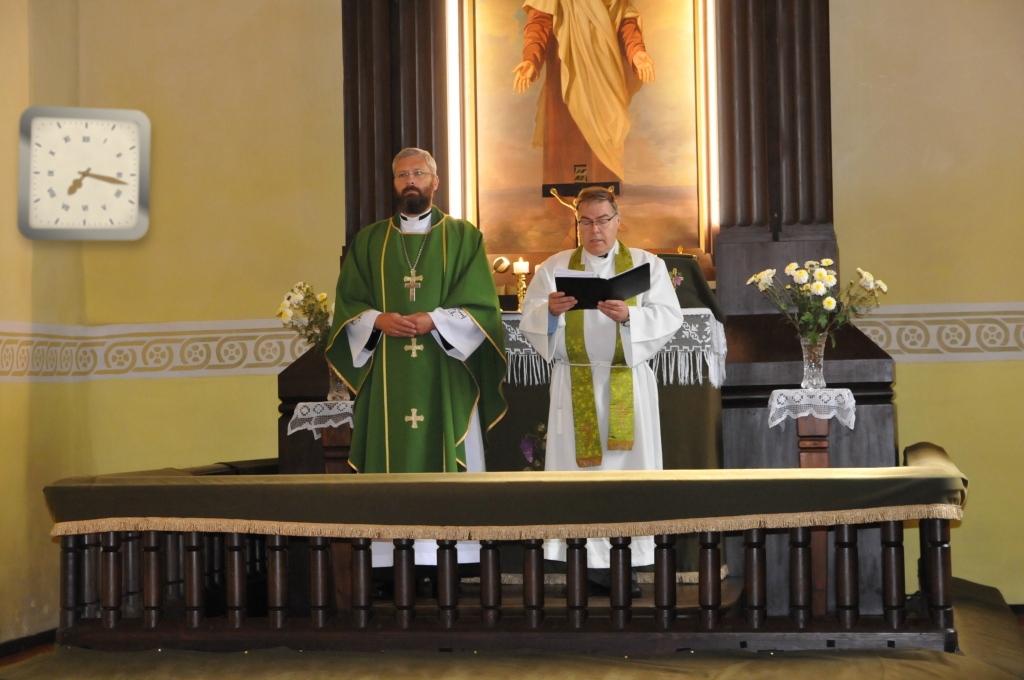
7:17
